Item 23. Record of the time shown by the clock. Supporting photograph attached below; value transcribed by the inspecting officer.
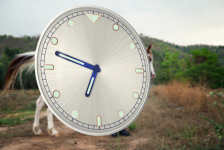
6:48
